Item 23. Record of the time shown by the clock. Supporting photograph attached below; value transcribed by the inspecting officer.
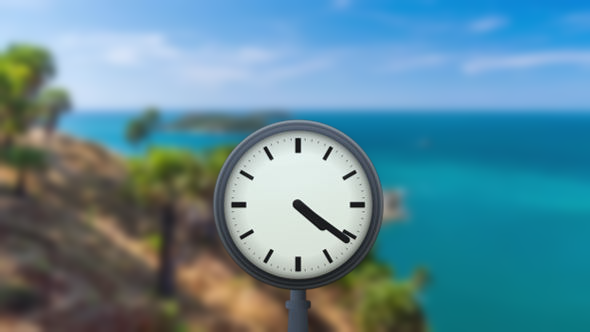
4:21
